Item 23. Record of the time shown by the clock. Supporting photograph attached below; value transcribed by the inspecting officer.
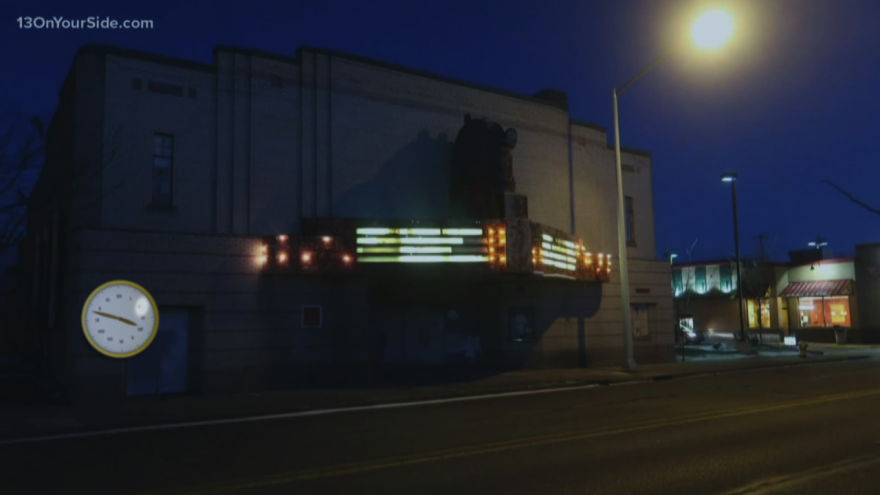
3:48
